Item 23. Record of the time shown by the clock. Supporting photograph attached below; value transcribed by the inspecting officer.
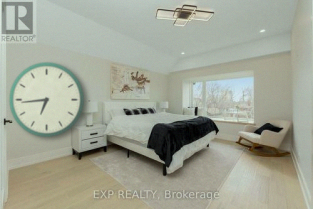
6:44
